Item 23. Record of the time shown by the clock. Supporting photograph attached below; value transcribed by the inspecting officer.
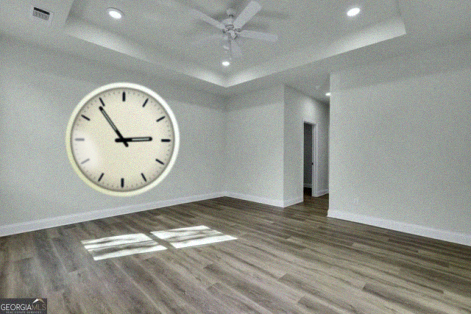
2:54
